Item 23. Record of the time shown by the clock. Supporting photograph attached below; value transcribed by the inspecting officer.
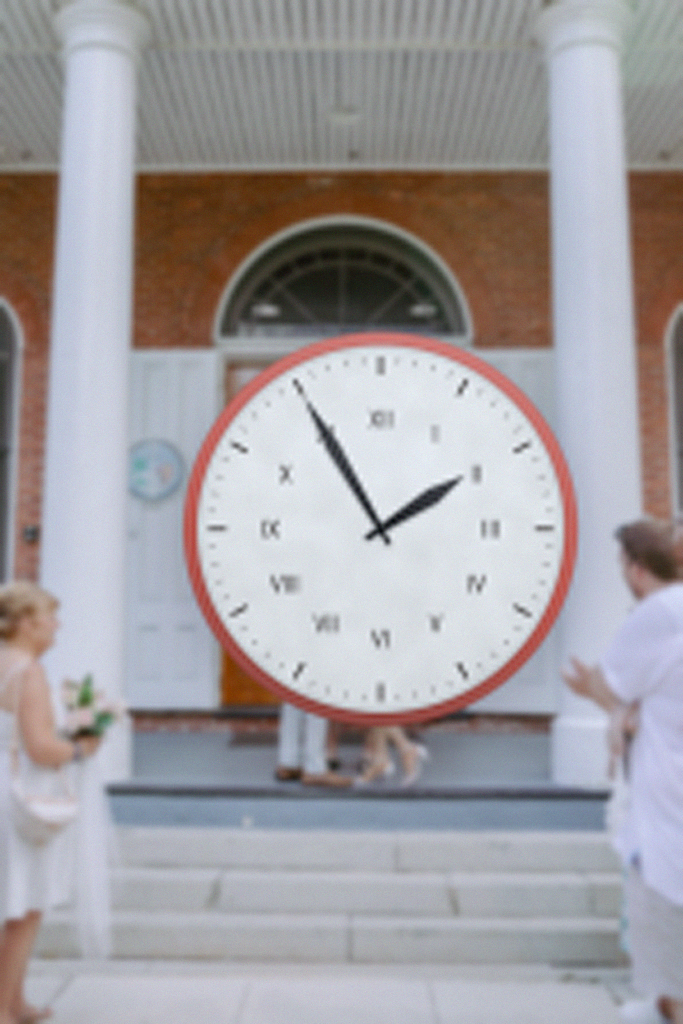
1:55
